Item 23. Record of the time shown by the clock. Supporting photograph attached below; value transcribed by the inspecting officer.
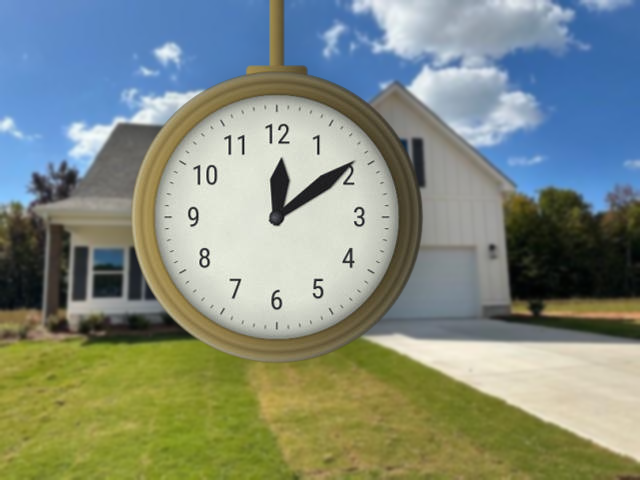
12:09
